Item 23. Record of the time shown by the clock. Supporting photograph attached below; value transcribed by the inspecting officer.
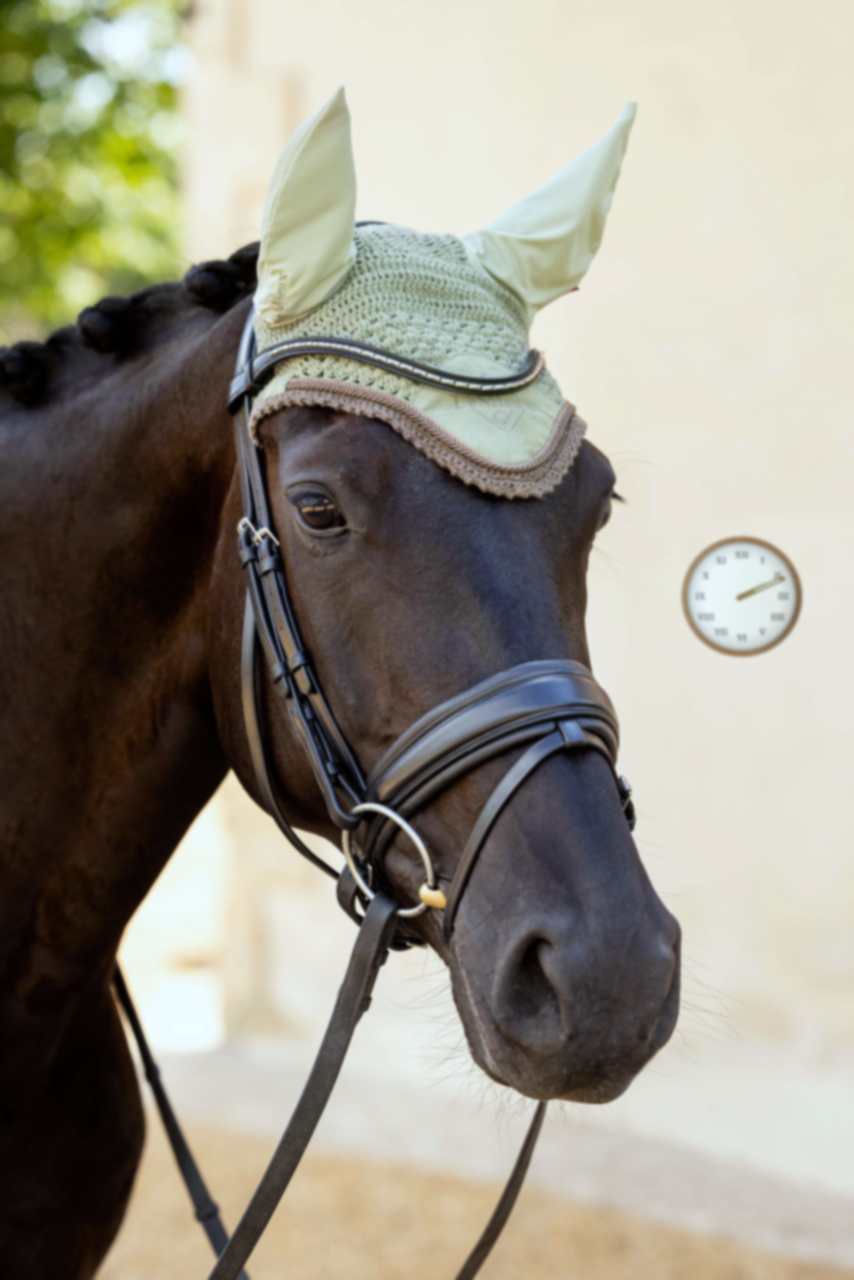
2:11
